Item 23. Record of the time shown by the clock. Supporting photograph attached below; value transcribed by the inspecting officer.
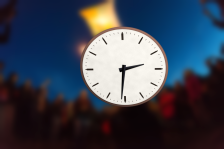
2:31
